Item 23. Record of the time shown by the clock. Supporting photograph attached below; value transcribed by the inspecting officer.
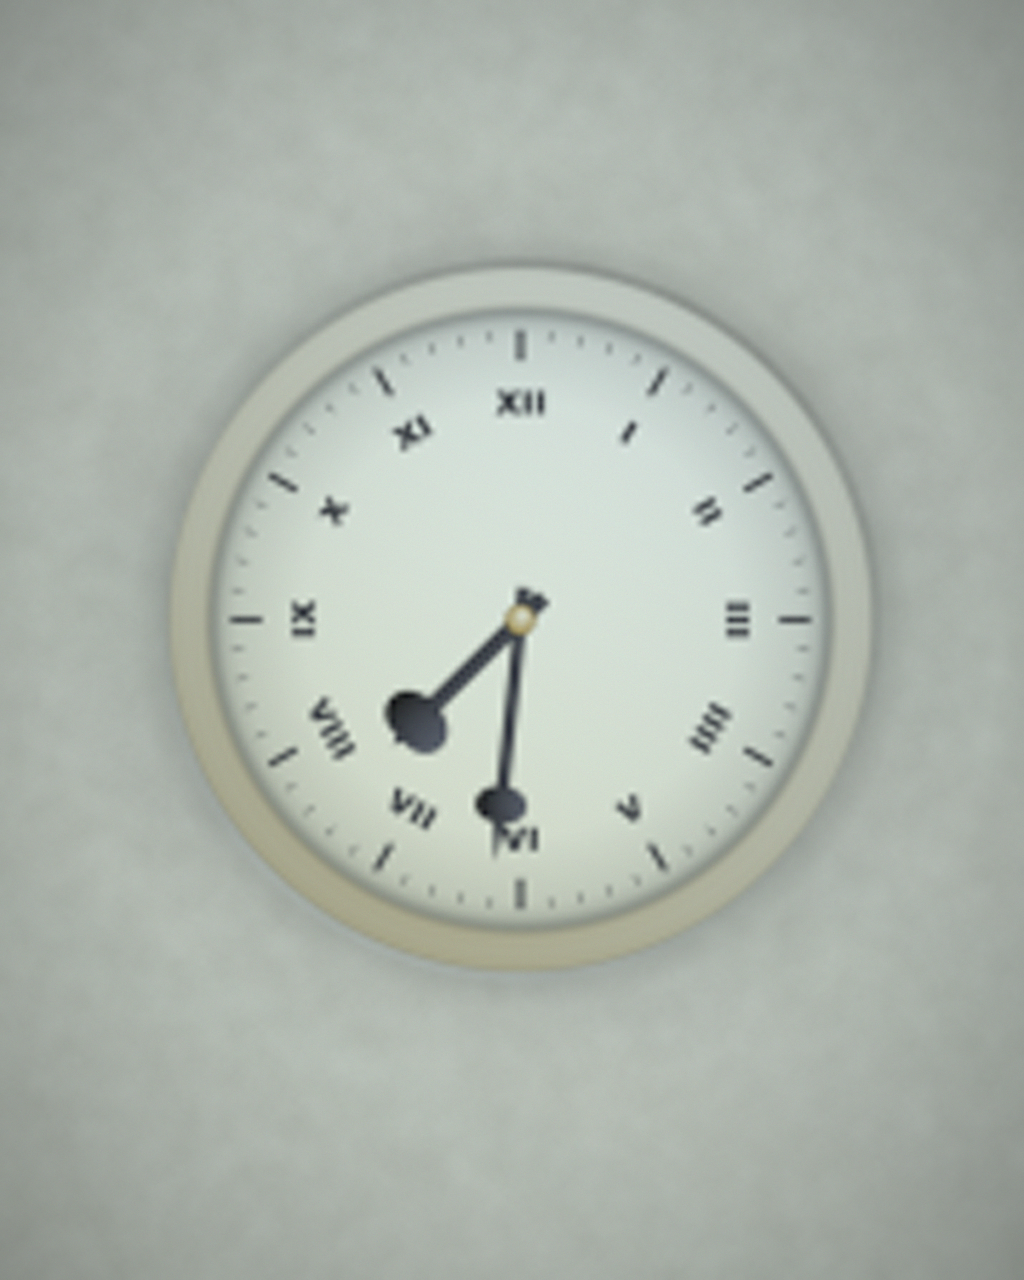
7:31
